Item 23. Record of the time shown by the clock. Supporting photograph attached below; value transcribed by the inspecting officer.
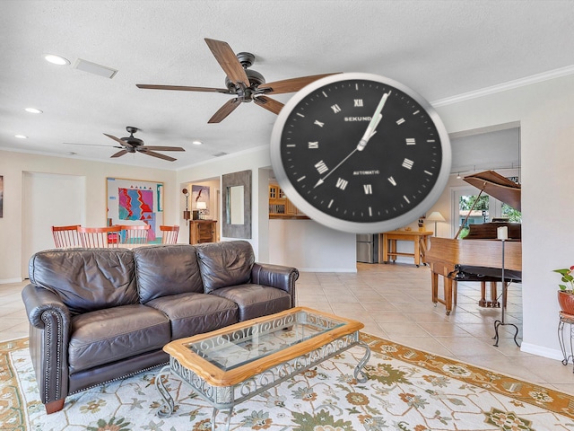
1:04:38
